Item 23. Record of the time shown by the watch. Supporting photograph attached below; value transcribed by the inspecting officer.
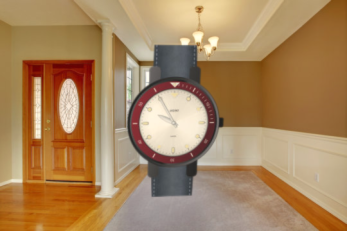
9:55
